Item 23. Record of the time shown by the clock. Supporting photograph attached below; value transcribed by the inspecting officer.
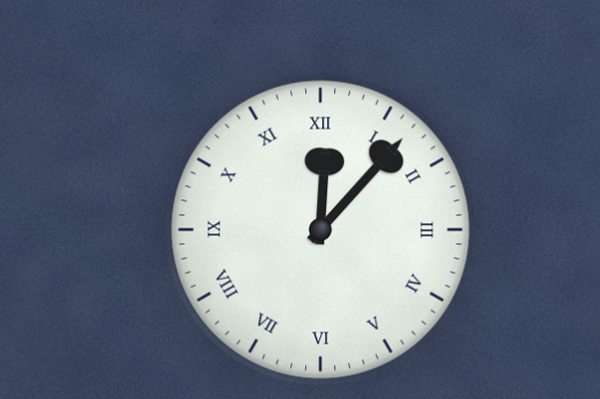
12:07
